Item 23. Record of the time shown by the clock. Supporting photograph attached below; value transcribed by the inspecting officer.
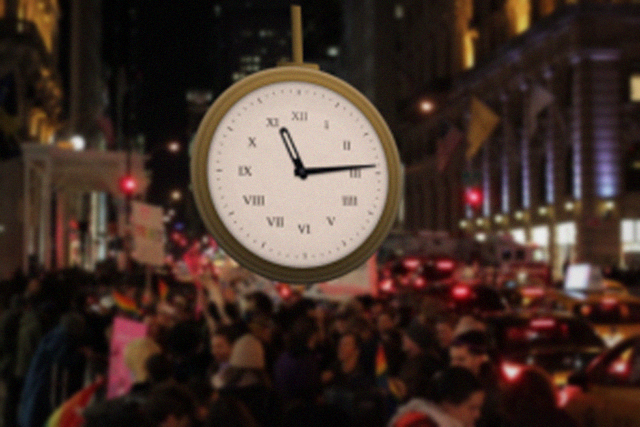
11:14
